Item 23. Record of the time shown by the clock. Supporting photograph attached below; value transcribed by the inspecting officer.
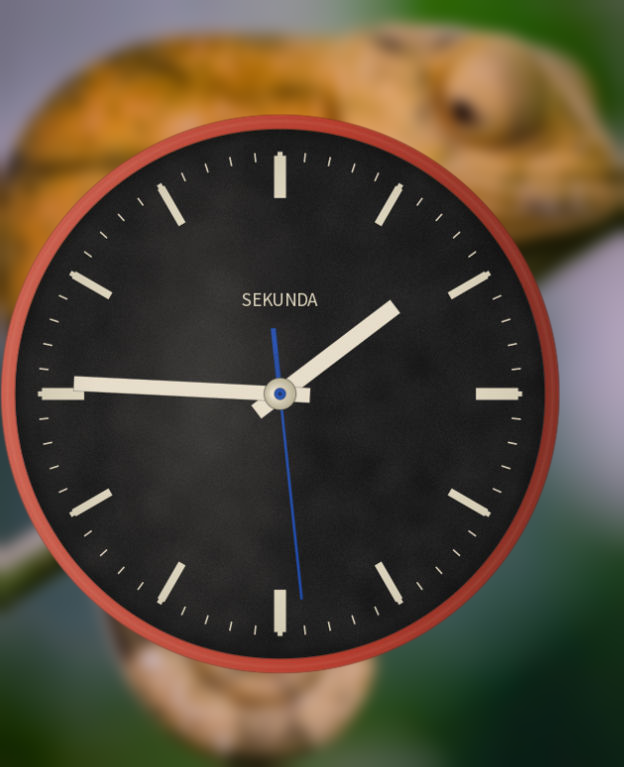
1:45:29
